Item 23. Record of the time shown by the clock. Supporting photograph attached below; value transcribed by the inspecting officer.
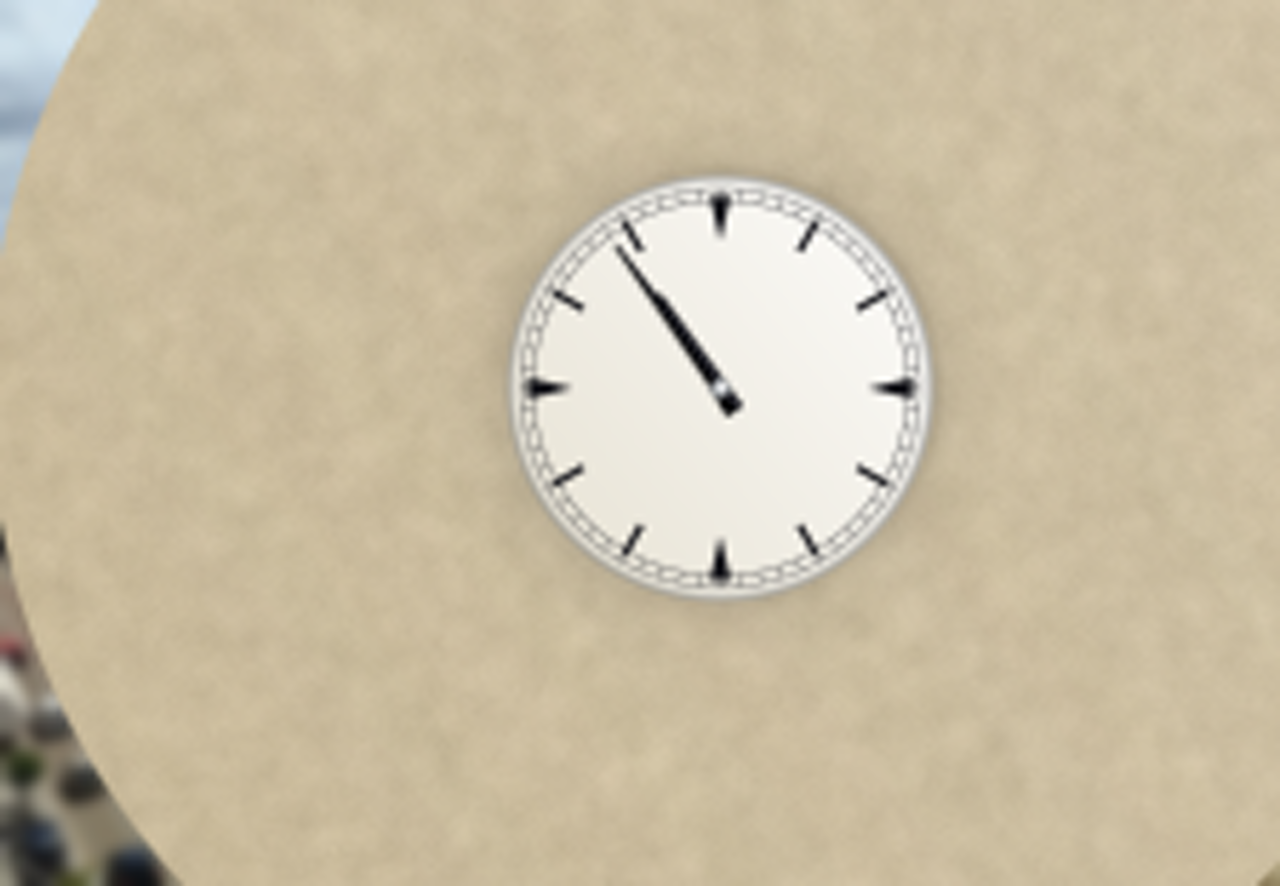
10:54
